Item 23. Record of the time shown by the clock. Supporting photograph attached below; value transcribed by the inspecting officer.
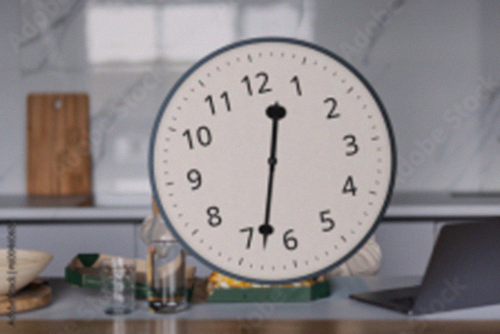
12:33
